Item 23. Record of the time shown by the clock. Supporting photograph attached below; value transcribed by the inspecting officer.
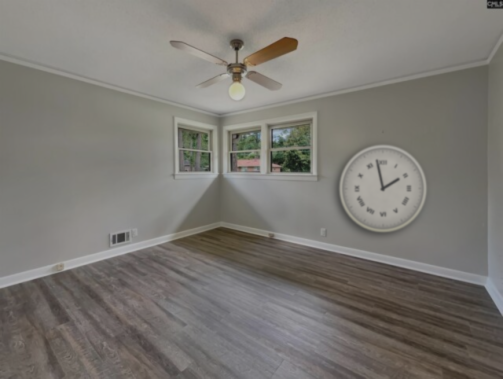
1:58
